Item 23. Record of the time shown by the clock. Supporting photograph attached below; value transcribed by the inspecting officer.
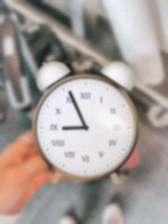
8:56
